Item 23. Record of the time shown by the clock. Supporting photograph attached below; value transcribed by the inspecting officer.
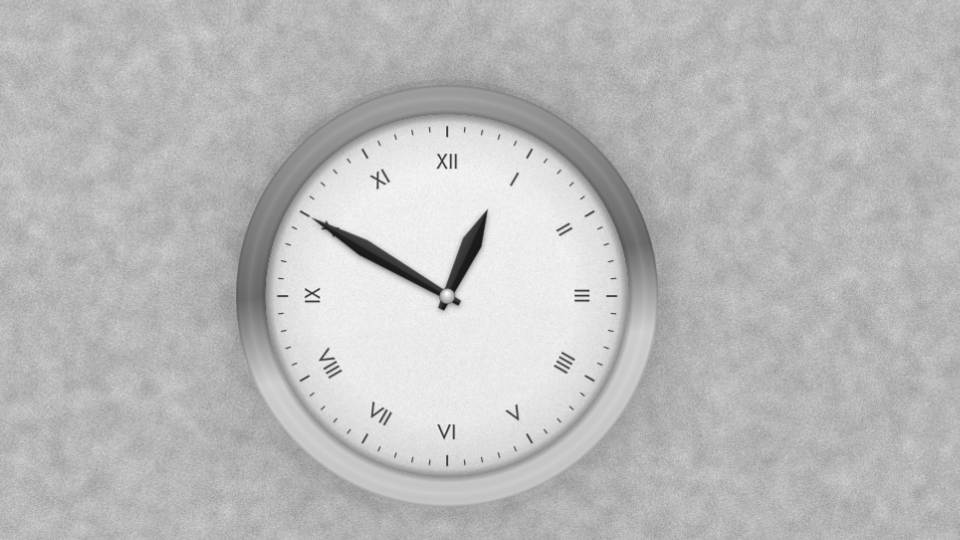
12:50
